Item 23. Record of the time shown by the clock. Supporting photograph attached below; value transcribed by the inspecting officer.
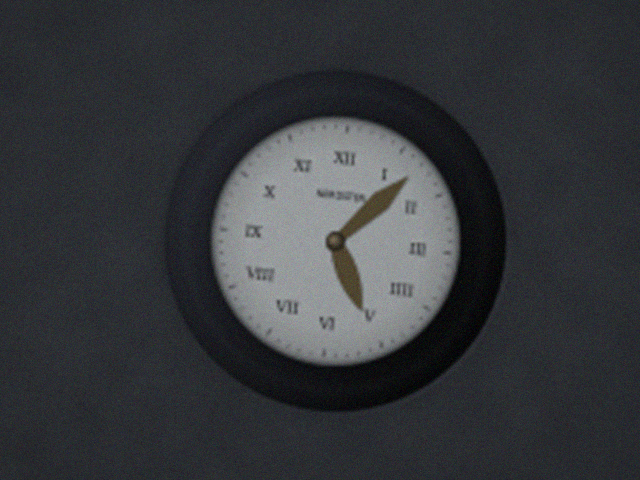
5:07
